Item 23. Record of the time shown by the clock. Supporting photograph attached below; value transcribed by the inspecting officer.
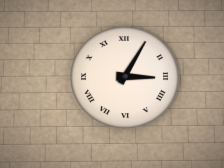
3:05
